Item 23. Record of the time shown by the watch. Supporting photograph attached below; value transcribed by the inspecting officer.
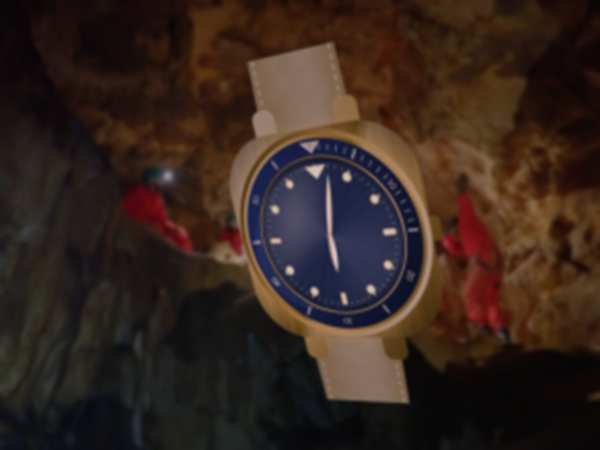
6:02
